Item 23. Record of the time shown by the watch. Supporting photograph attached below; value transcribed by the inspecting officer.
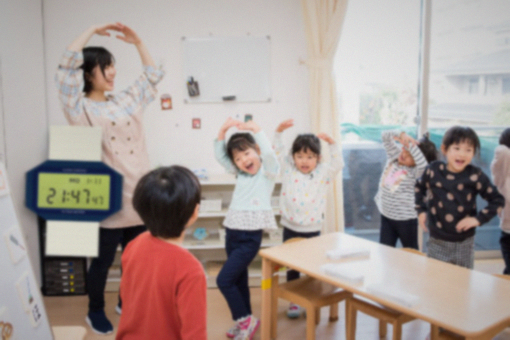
21:47
